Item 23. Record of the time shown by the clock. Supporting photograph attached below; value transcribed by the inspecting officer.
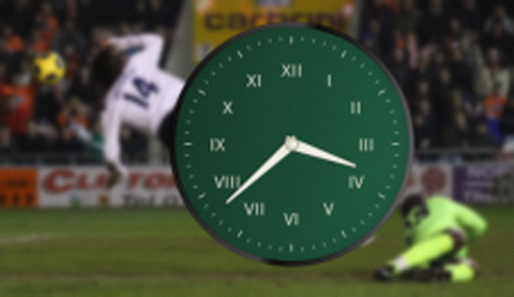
3:38
